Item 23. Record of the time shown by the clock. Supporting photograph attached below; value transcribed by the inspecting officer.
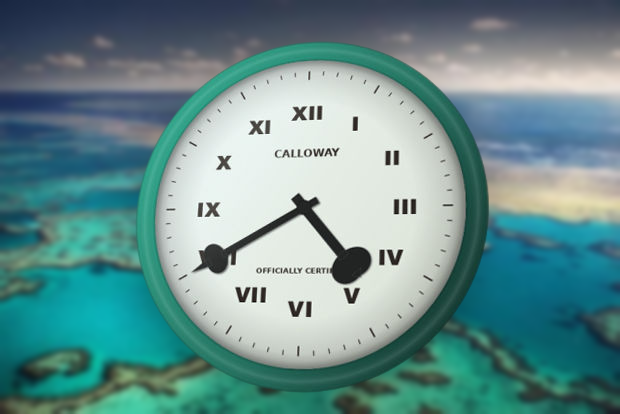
4:40
